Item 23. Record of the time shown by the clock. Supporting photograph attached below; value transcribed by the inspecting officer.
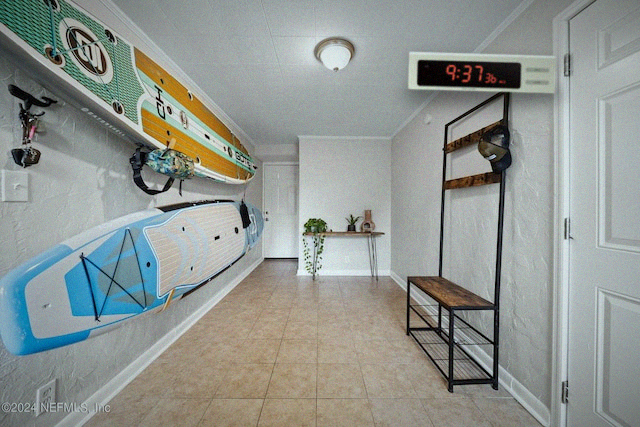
9:37:36
